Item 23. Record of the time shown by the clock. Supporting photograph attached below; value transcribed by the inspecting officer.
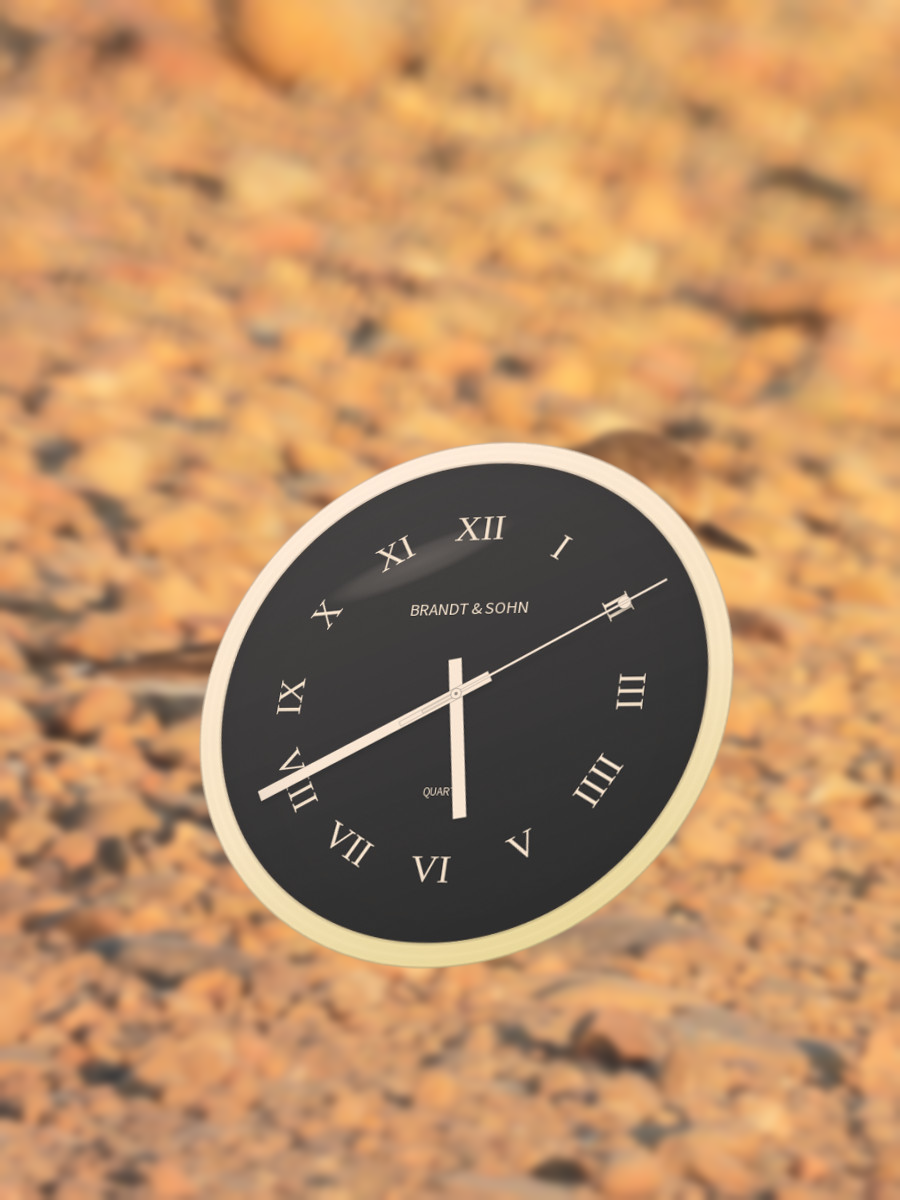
5:40:10
